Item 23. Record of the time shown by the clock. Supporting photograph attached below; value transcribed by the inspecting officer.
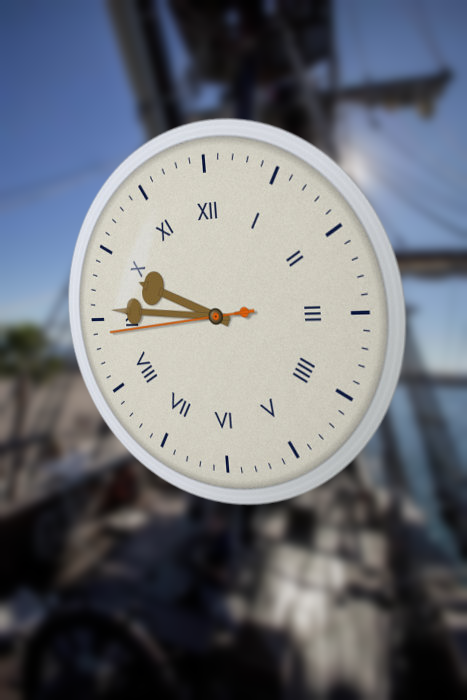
9:45:44
